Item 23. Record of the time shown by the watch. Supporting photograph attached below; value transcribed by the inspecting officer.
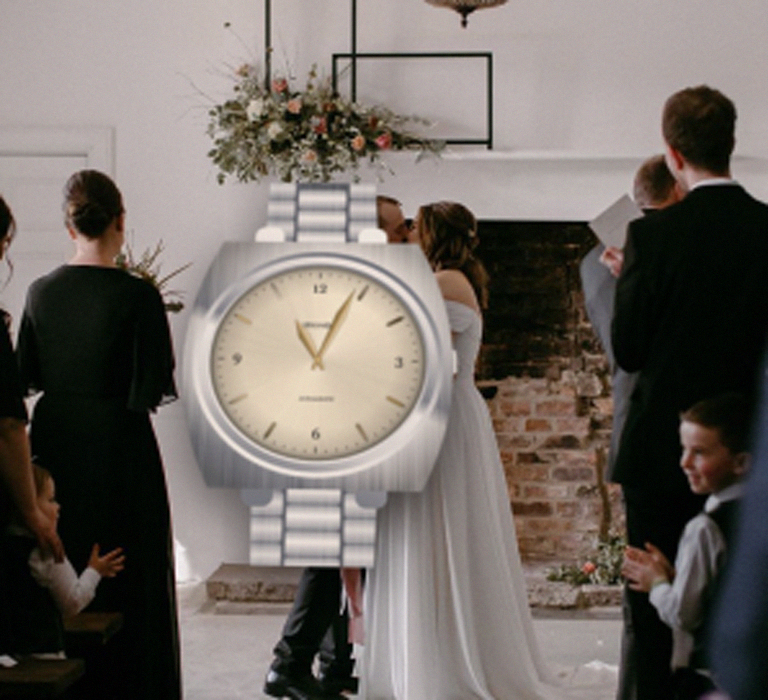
11:04
